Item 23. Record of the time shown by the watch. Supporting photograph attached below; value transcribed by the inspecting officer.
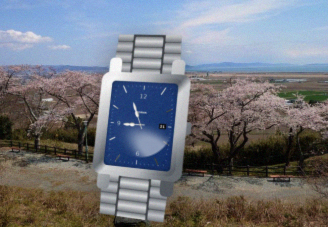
8:56
